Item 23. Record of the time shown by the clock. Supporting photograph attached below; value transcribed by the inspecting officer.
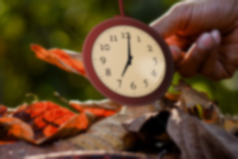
7:01
